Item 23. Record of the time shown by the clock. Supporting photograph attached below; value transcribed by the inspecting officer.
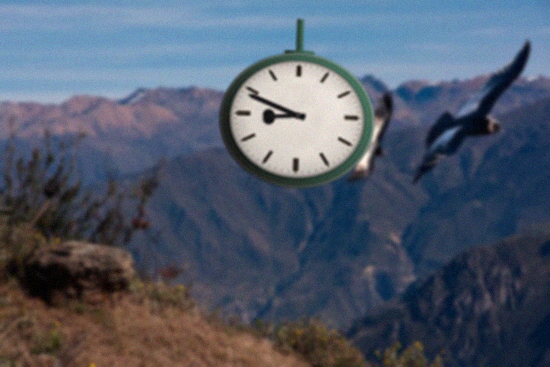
8:49
